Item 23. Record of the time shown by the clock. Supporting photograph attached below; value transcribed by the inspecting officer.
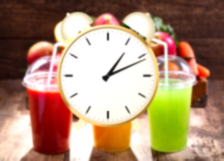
1:11
